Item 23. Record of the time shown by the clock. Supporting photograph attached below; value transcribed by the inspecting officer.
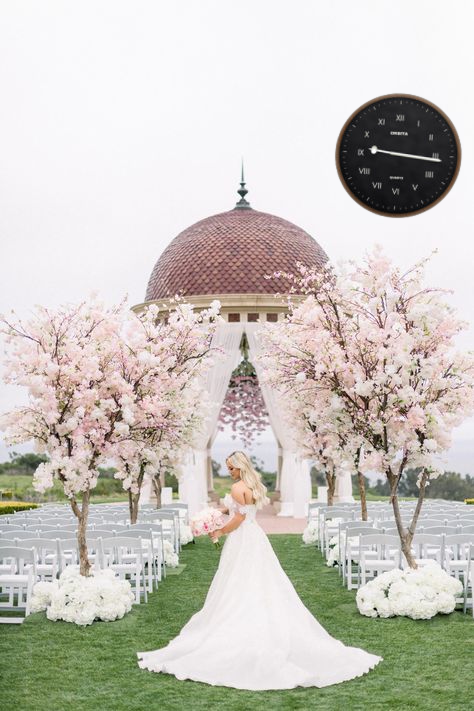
9:16
